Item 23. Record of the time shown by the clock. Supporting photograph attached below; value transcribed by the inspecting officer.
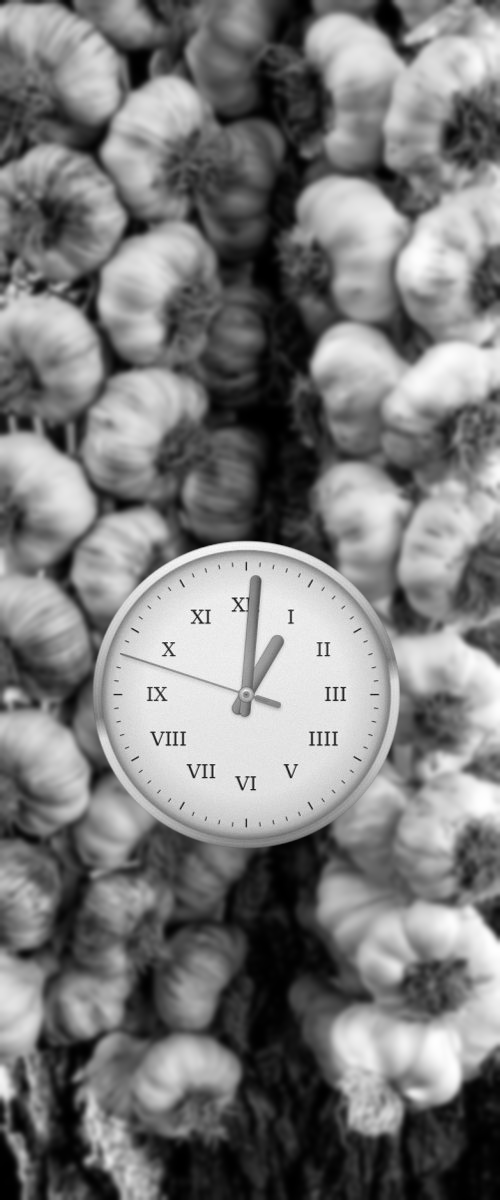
1:00:48
